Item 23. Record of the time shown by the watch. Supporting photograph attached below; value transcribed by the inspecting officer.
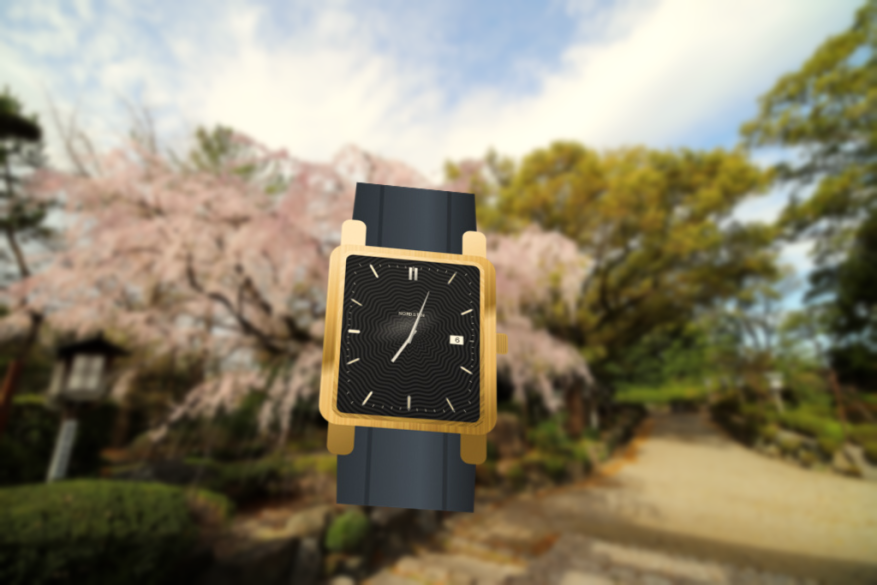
7:03
